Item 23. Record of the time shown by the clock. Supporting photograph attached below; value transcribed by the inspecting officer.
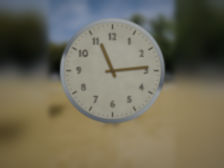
11:14
